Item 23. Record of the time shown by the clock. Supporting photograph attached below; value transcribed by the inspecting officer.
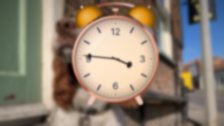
3:46
